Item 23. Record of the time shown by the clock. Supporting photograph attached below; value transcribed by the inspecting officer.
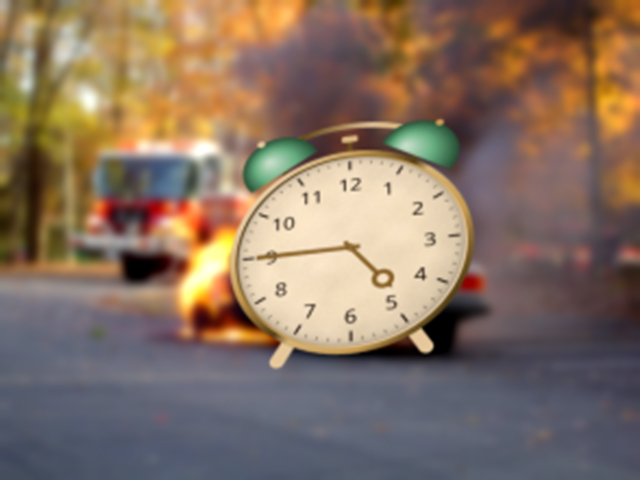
4:45
